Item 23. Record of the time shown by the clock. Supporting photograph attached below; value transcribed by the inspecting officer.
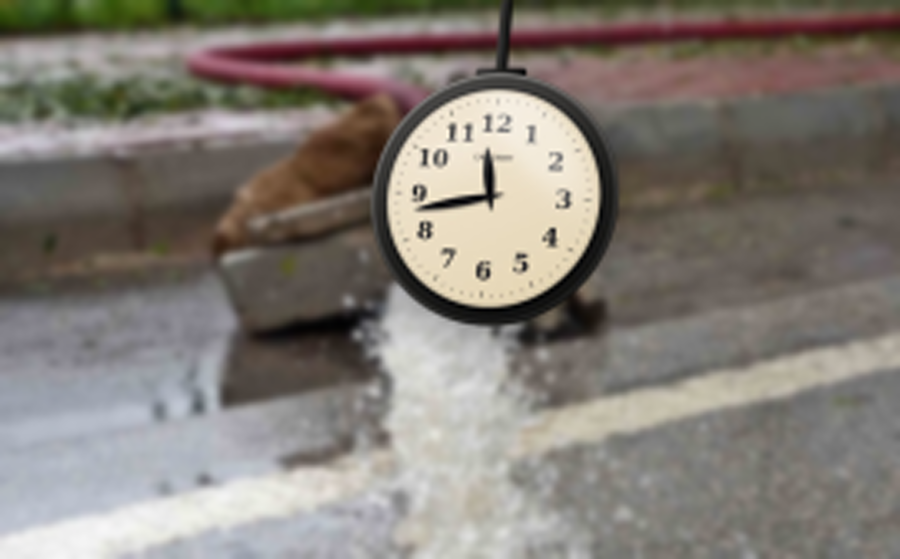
11:43
